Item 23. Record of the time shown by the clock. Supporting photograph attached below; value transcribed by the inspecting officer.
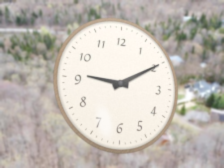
9:10
